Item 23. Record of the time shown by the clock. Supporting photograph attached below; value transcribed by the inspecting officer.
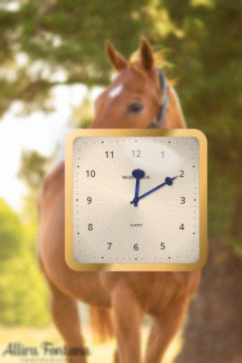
12:10
